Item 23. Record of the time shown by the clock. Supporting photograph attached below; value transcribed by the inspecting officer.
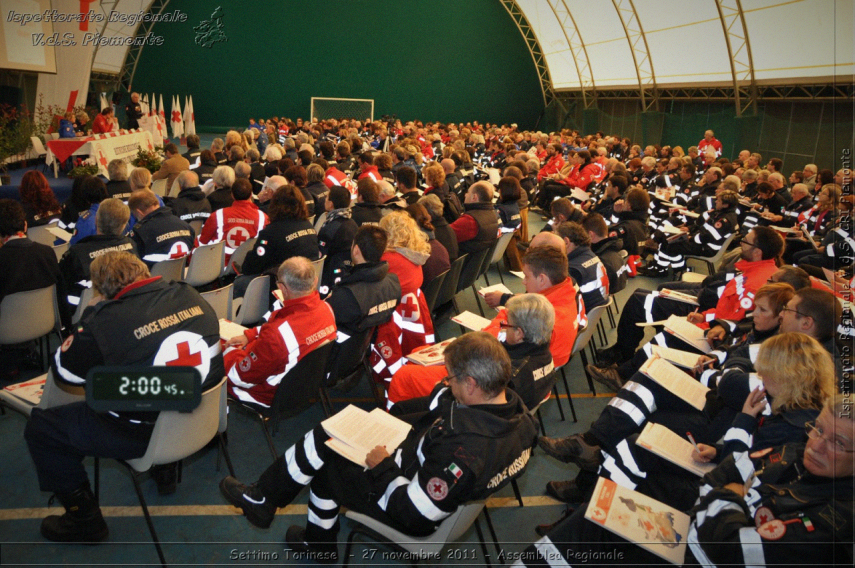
2:00
